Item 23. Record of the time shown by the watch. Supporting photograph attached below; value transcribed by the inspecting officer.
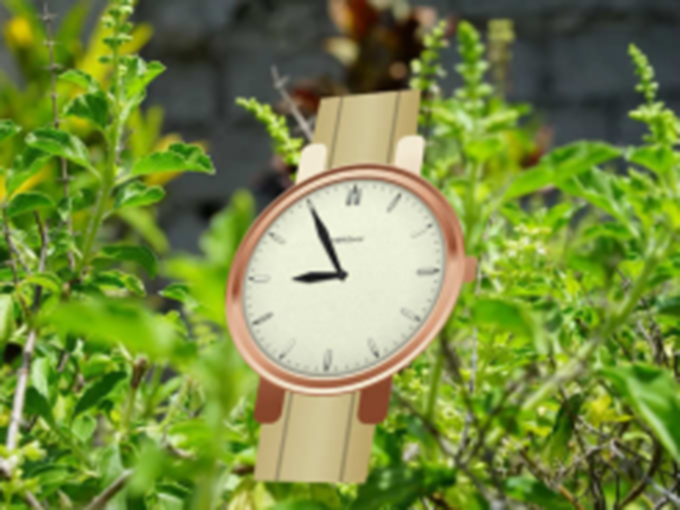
8:55
